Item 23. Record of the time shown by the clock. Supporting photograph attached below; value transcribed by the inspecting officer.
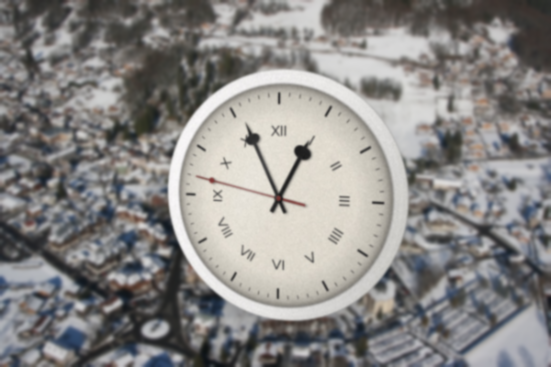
12:55:47
